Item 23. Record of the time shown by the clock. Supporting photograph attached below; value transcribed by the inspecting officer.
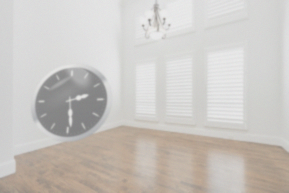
2:29
